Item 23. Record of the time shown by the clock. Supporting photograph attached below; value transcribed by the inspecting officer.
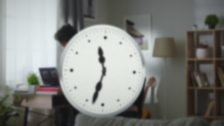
11:33
